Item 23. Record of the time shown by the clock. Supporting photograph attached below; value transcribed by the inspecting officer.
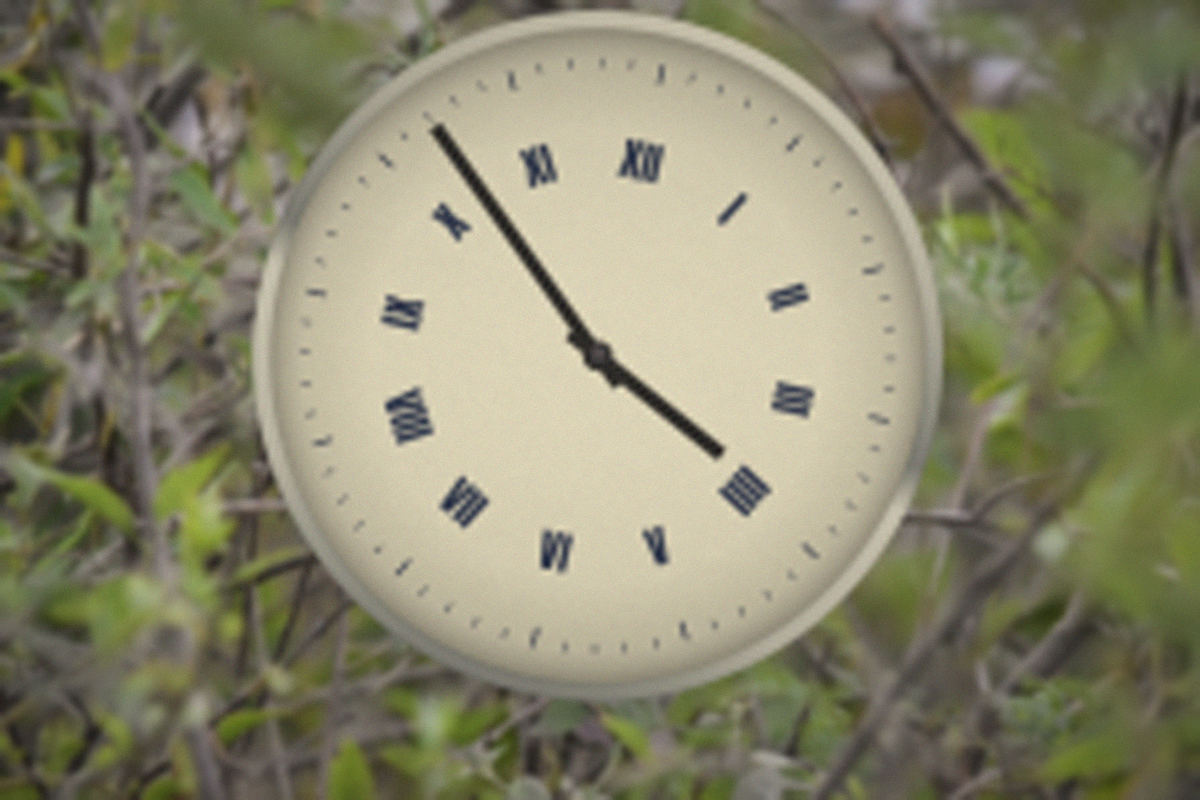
3:52
